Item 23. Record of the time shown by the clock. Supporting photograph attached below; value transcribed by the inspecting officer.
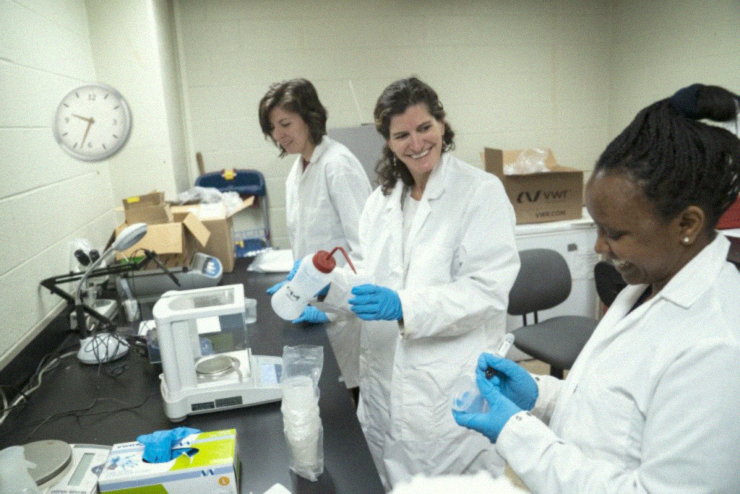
9:33
